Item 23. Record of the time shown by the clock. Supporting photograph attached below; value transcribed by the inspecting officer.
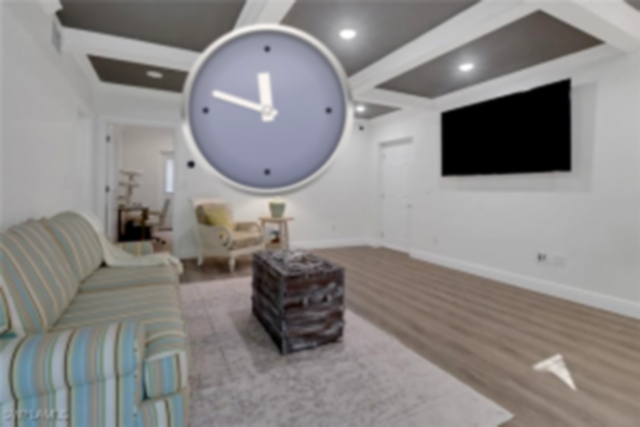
11:48
